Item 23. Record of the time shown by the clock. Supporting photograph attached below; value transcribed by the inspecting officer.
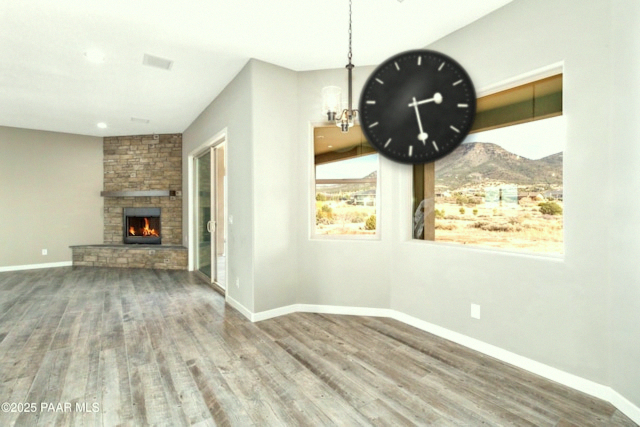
2:27
